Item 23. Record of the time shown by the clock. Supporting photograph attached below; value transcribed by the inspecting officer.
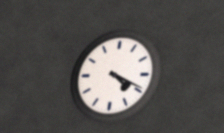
4:19
